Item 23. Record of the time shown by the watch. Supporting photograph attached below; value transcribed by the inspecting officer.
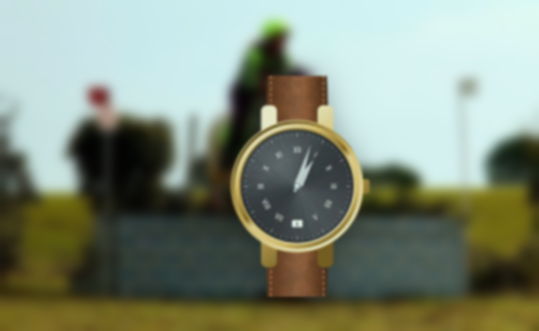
1:03
